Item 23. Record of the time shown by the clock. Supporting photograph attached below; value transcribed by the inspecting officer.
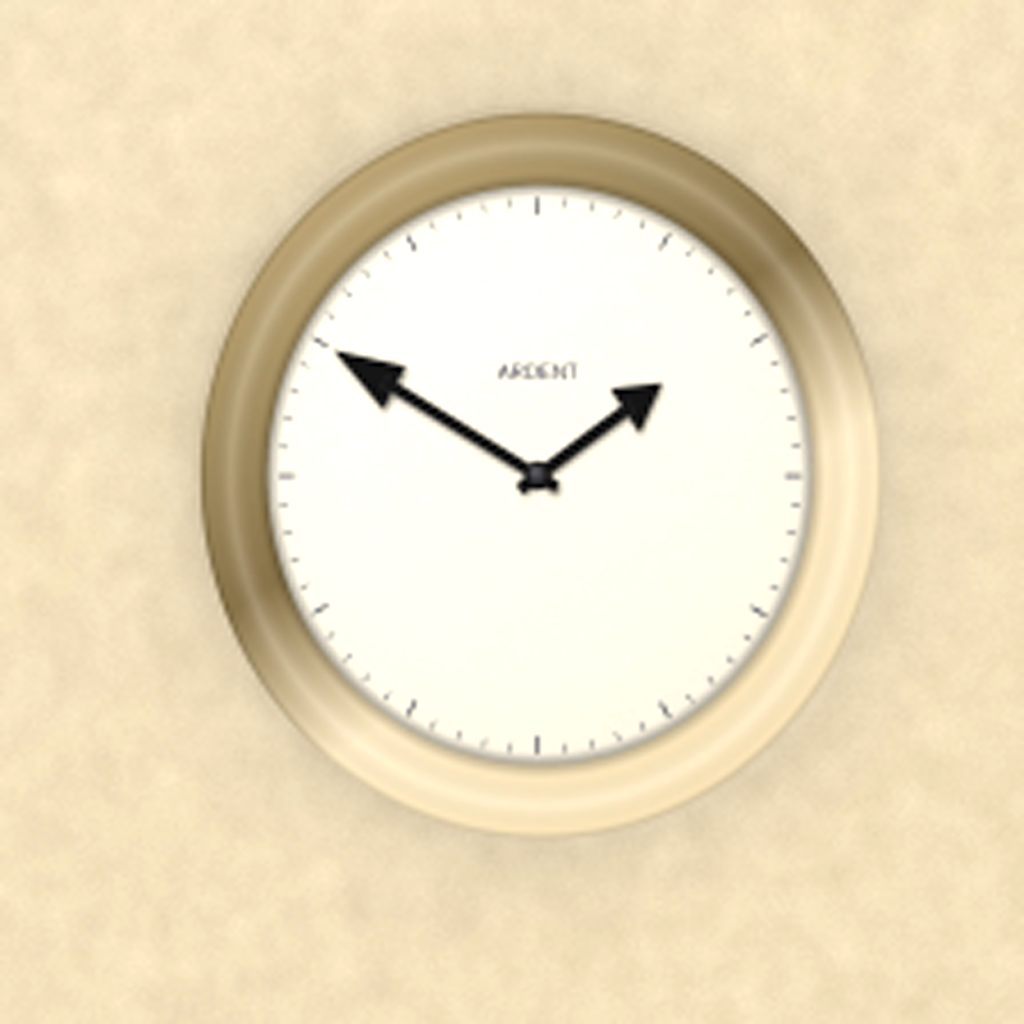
1:50
